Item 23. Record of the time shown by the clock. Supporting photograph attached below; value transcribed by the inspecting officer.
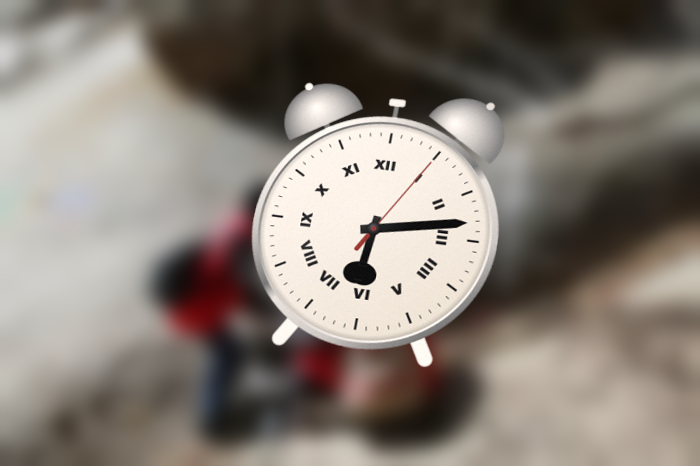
6:13:05
